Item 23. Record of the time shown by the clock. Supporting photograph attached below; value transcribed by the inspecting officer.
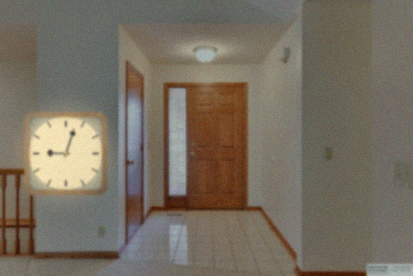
9:03
